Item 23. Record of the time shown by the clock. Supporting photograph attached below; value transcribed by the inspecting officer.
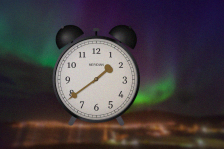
1:39
